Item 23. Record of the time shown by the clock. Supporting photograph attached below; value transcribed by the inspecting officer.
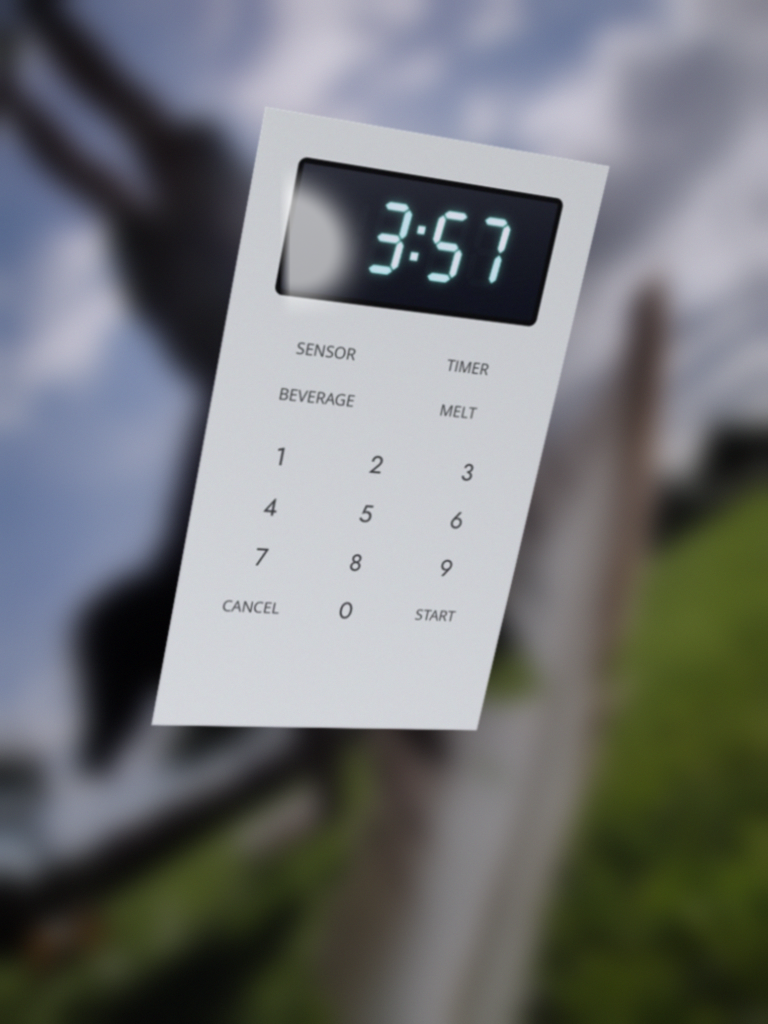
3:57
